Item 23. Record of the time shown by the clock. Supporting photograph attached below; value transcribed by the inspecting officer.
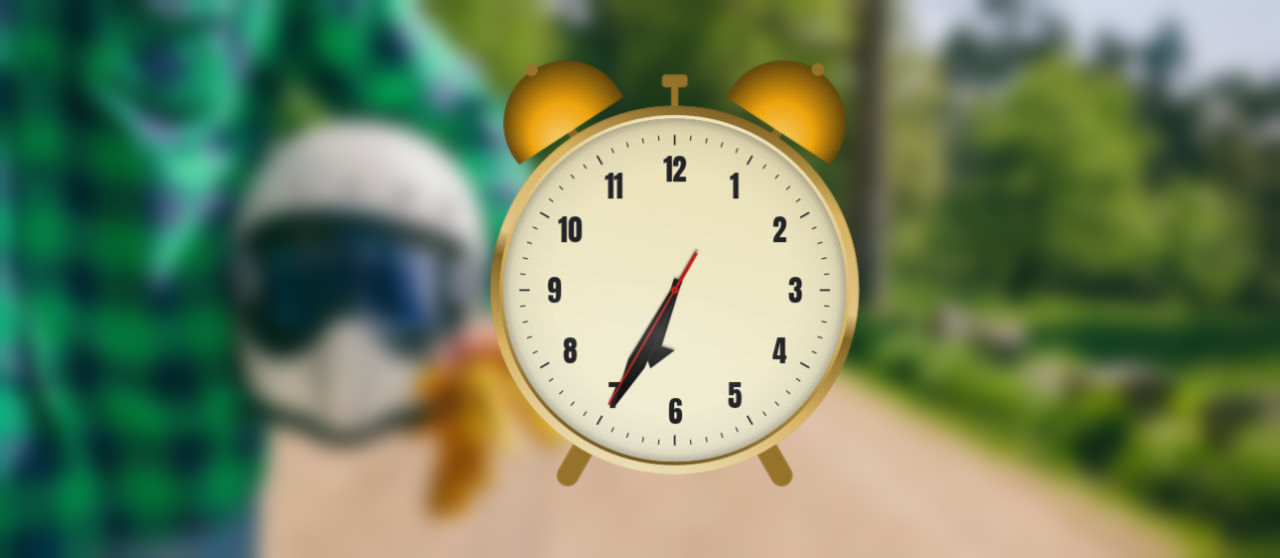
6:34:35
